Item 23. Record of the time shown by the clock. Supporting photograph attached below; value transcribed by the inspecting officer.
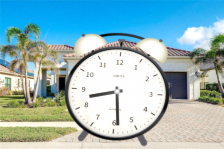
8:29
